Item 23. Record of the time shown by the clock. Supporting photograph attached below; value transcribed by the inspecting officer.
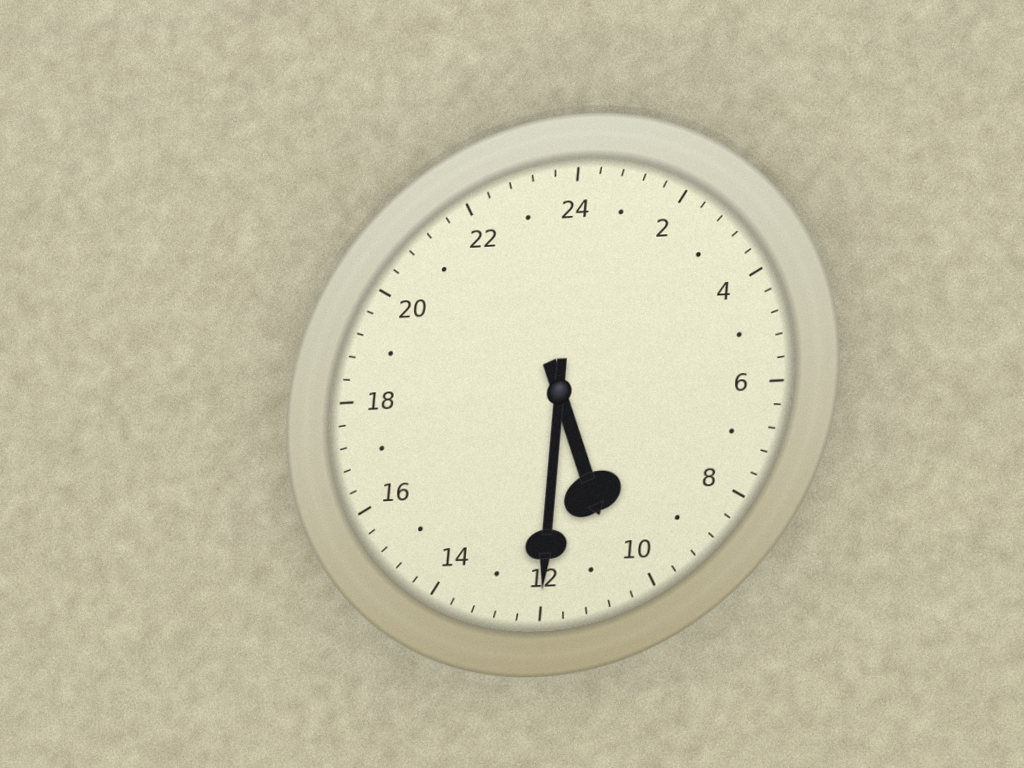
10:30
